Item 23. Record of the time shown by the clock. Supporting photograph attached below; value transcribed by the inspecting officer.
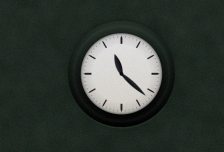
11:22
